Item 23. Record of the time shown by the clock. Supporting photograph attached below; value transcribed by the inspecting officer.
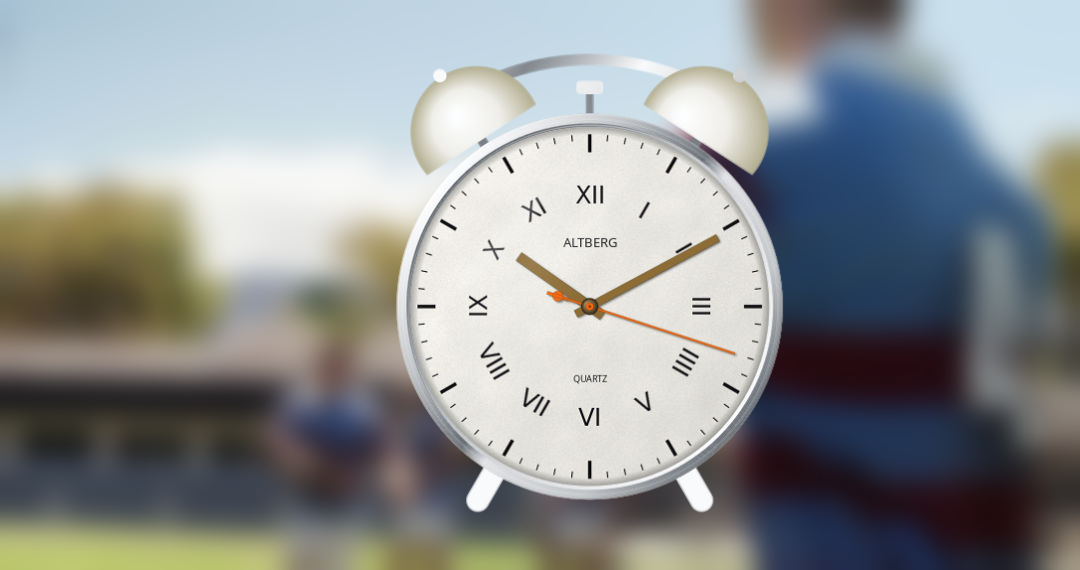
10:10:18
